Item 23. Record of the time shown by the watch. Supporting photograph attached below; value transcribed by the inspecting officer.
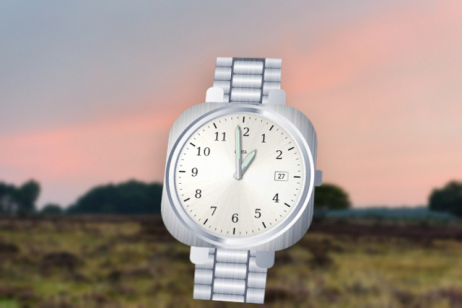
12:59
